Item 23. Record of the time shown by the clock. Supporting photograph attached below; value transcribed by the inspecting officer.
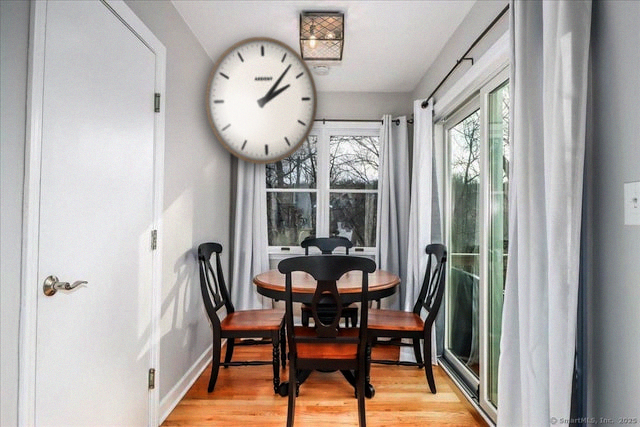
2:07
